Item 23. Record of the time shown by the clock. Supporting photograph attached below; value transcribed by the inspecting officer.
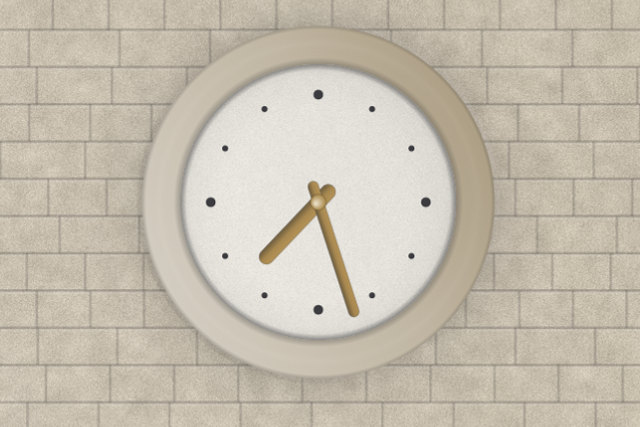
7:27
